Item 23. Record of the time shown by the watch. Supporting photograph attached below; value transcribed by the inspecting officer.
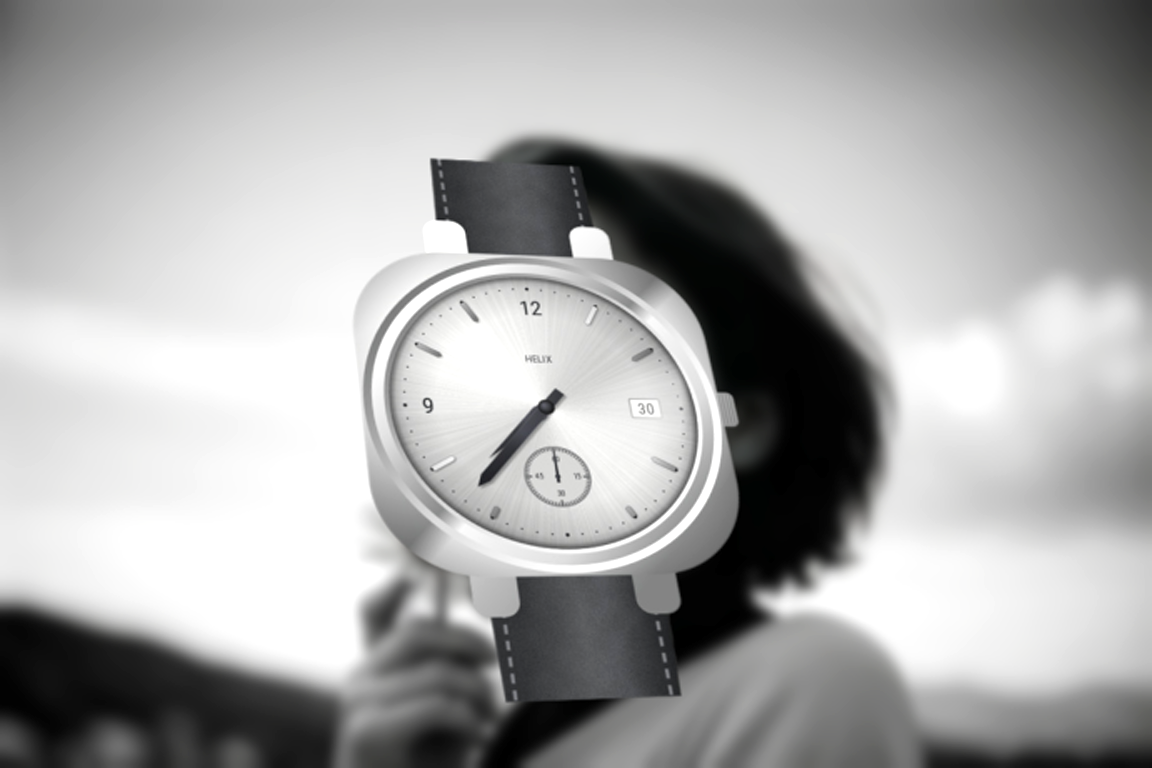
7:37
